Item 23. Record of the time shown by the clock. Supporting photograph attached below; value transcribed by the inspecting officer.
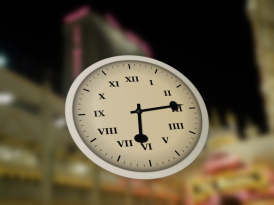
6:14
